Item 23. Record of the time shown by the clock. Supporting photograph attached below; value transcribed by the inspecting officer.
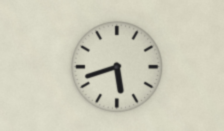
5:42
